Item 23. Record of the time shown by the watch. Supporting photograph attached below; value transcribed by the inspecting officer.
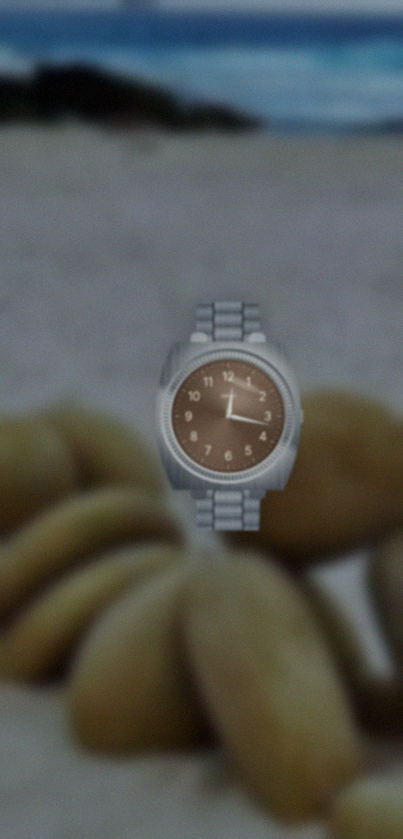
12:17
